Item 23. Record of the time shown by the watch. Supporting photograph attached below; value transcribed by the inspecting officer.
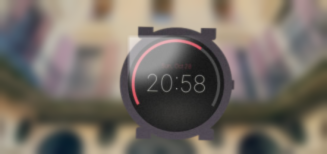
20:58
